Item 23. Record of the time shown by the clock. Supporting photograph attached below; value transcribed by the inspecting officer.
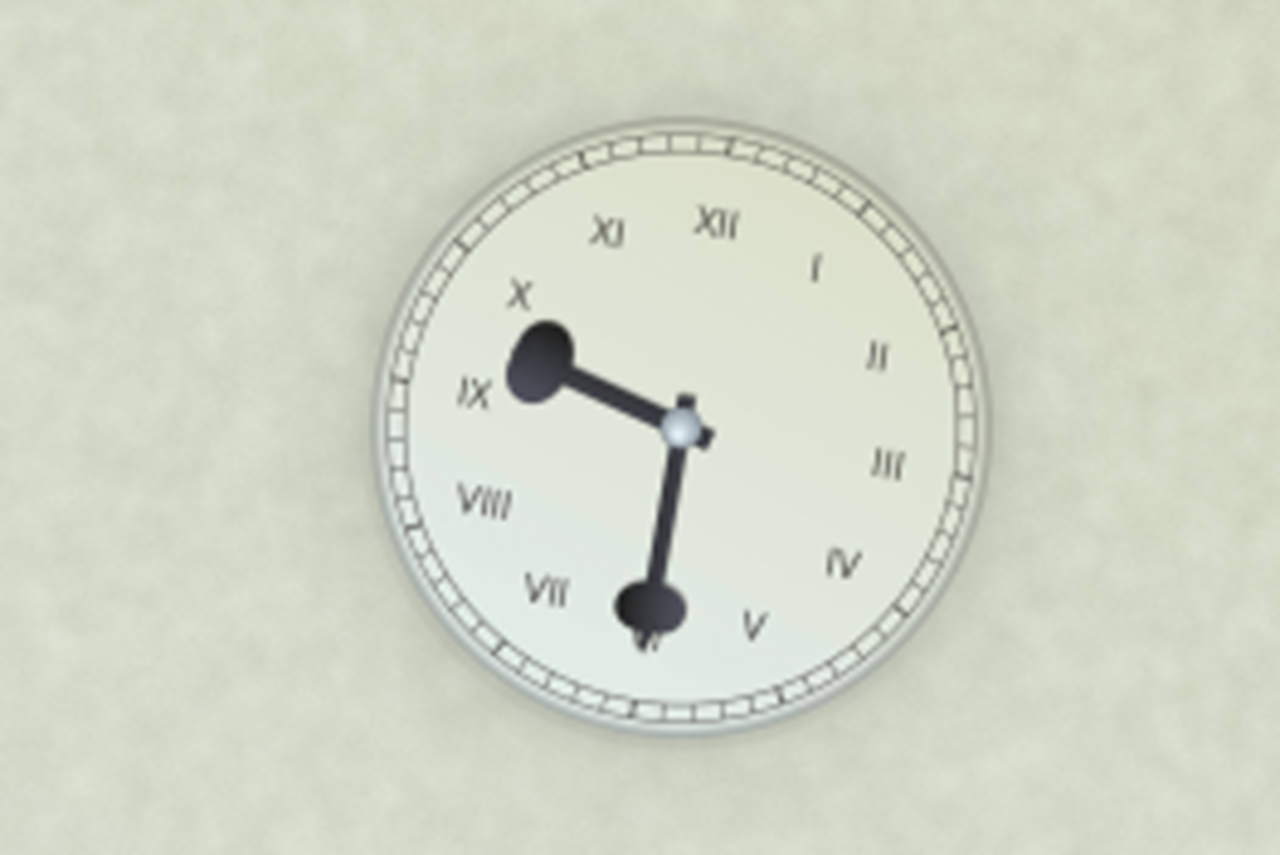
9:30
